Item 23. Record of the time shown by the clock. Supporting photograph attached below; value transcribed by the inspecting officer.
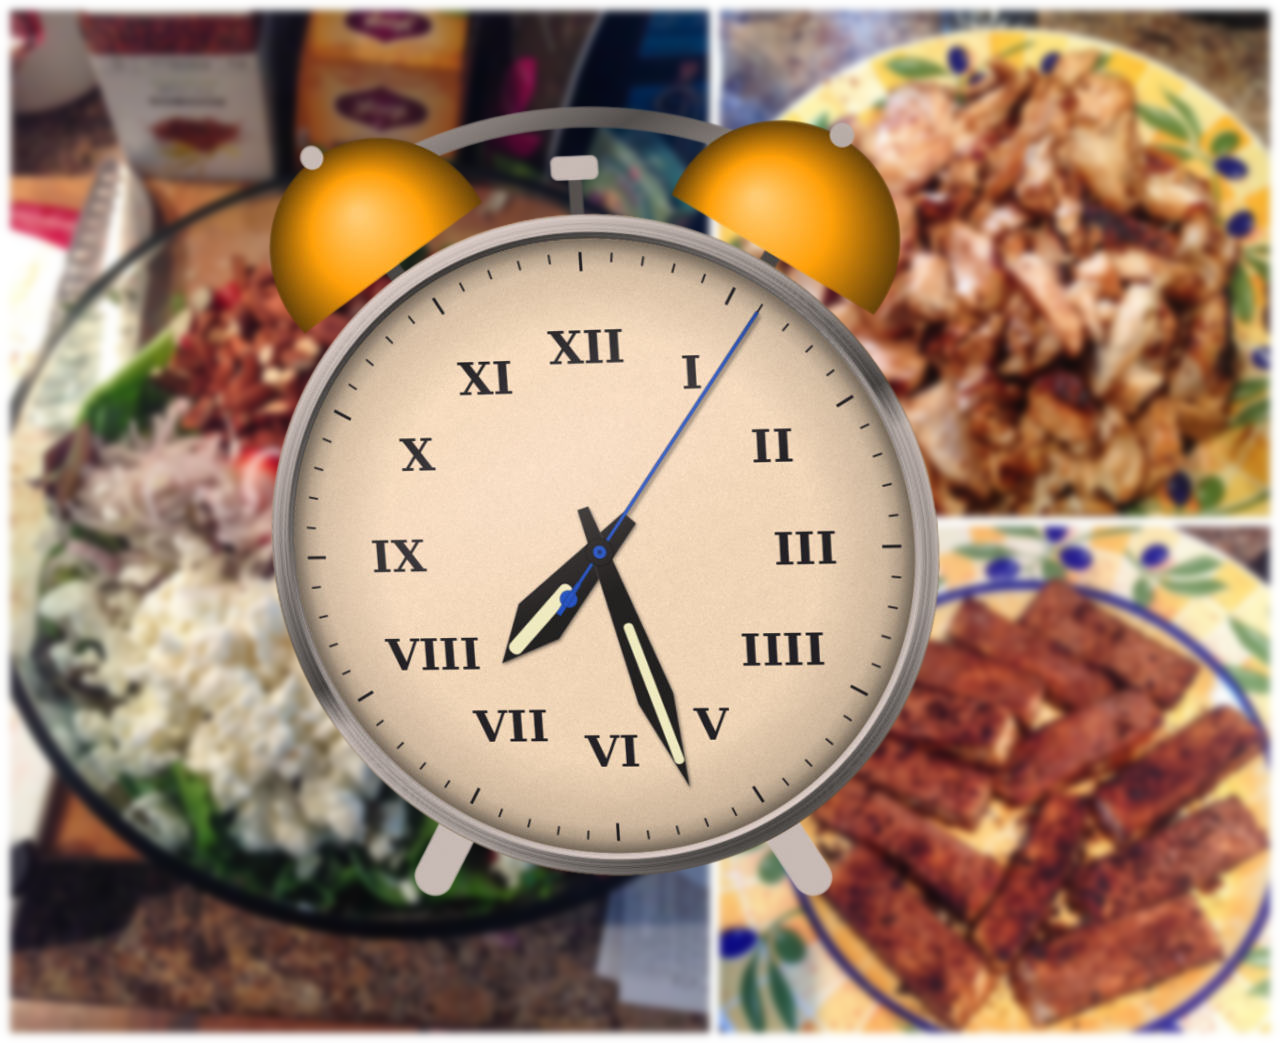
7:27:06
